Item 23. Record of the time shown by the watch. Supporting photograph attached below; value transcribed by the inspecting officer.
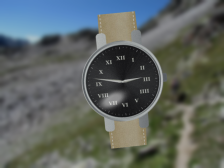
2:47
